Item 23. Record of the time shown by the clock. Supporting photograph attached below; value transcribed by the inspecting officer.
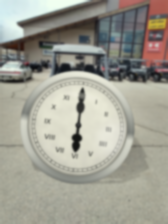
6:00
